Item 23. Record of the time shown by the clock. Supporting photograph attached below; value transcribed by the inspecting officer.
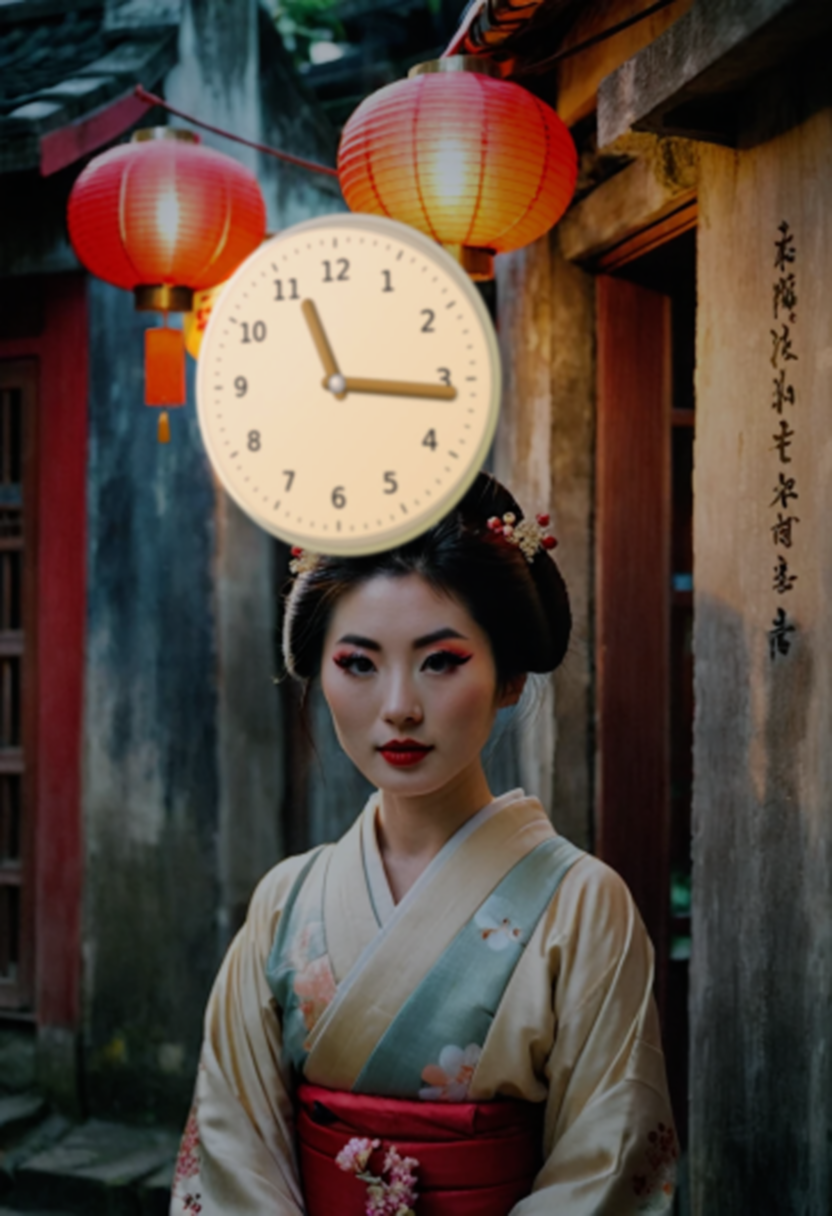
11:16
